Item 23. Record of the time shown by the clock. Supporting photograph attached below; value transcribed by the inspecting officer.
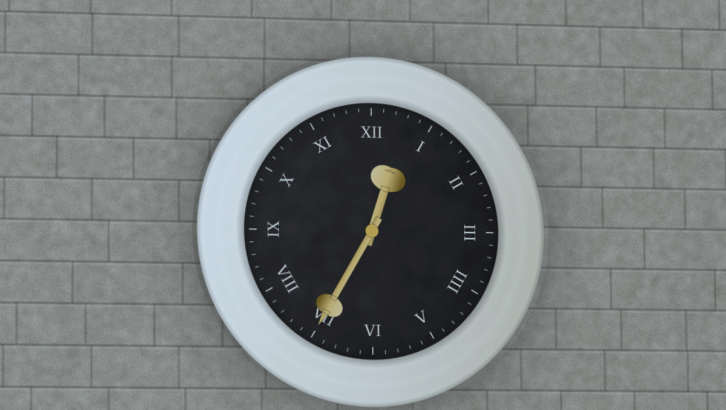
12:35
